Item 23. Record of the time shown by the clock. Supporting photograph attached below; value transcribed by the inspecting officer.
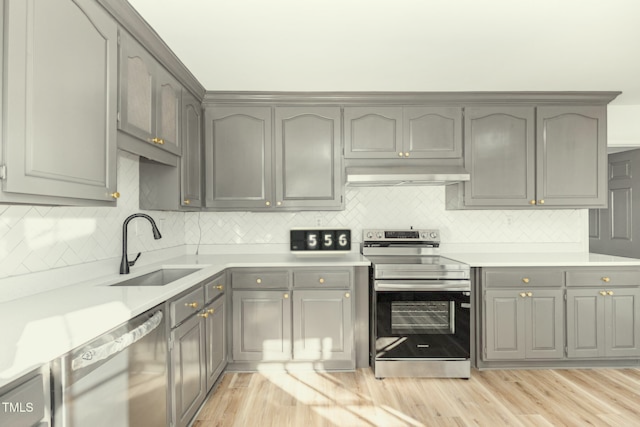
5:56
